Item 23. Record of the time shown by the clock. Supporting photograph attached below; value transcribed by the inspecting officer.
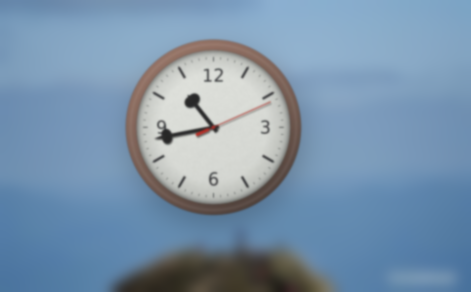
10:43:11
